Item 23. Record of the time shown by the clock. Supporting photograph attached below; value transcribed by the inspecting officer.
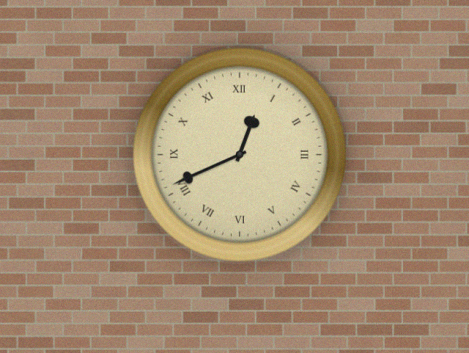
12:41
